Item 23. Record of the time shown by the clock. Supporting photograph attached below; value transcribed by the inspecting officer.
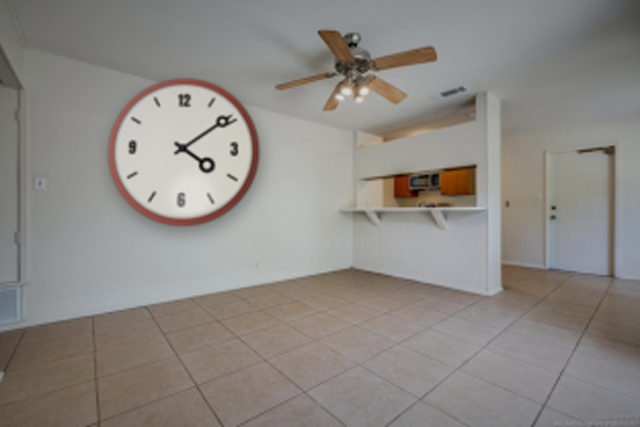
4:09
